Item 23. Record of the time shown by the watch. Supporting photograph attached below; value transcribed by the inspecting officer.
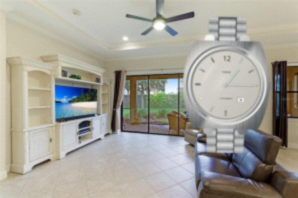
1:15
